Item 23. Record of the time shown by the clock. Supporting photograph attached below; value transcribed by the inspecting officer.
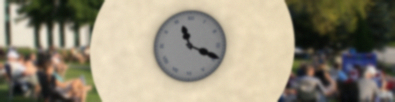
11:19
